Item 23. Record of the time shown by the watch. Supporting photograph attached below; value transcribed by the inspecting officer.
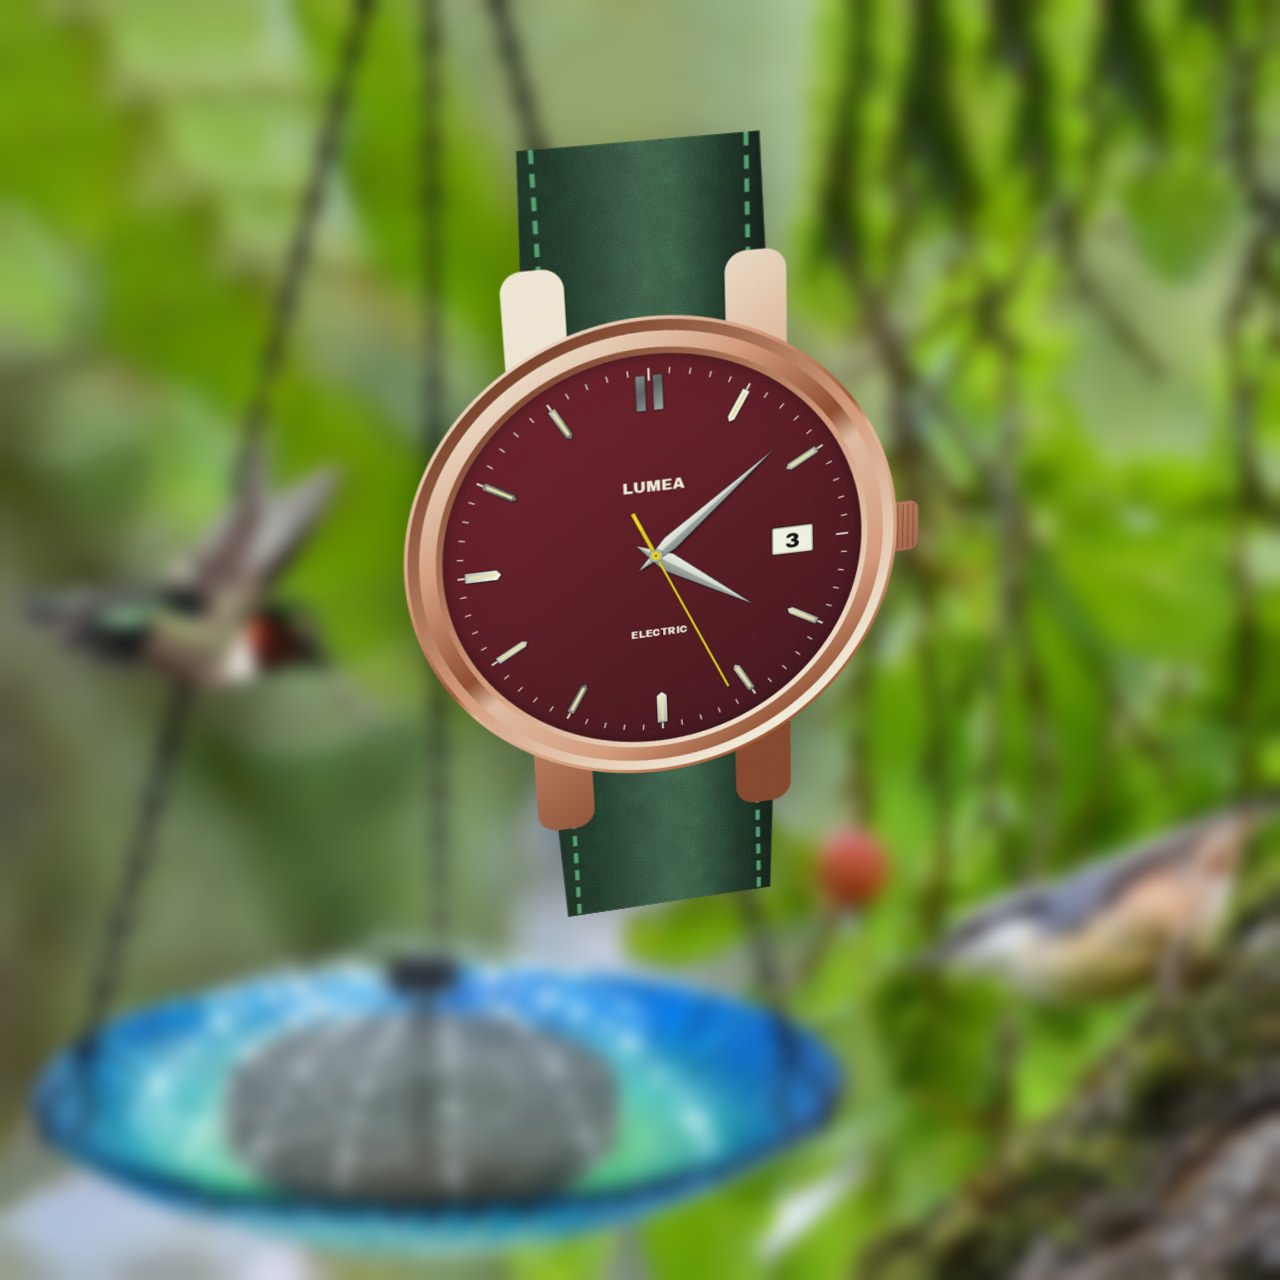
4:08:26
